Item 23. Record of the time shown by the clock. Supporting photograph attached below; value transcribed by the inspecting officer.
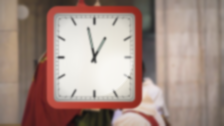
12:58
